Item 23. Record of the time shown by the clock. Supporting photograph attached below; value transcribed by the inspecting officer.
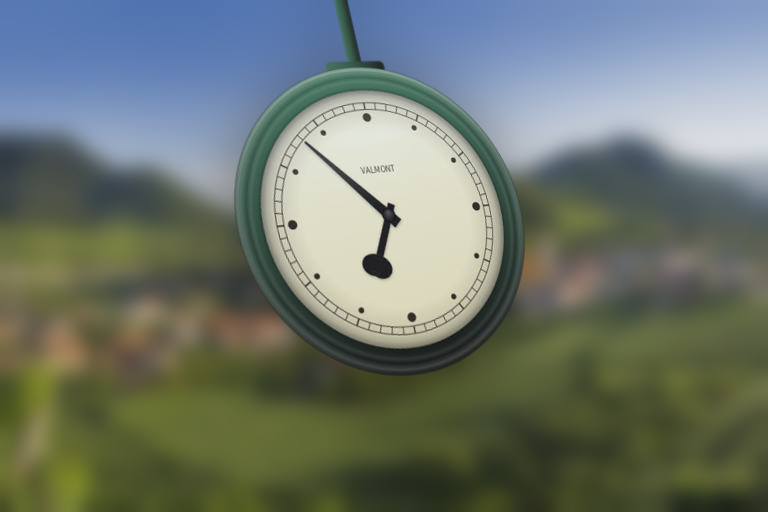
6:53
